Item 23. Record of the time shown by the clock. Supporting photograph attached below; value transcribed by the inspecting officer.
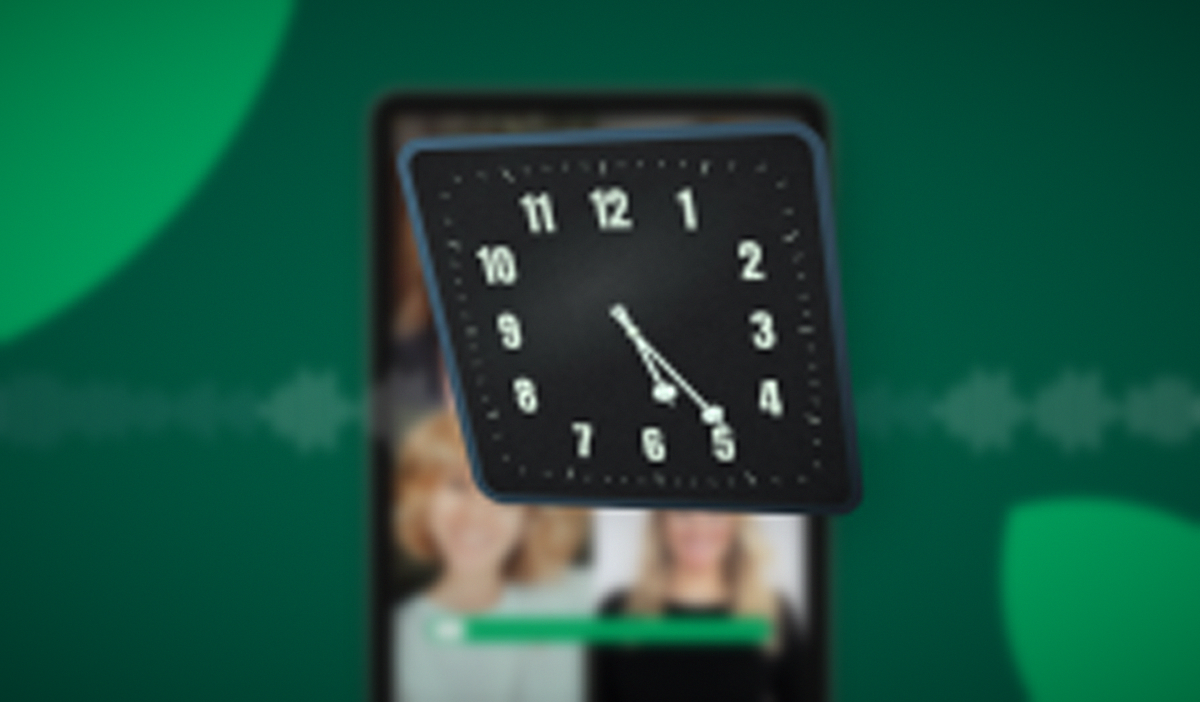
5:24
